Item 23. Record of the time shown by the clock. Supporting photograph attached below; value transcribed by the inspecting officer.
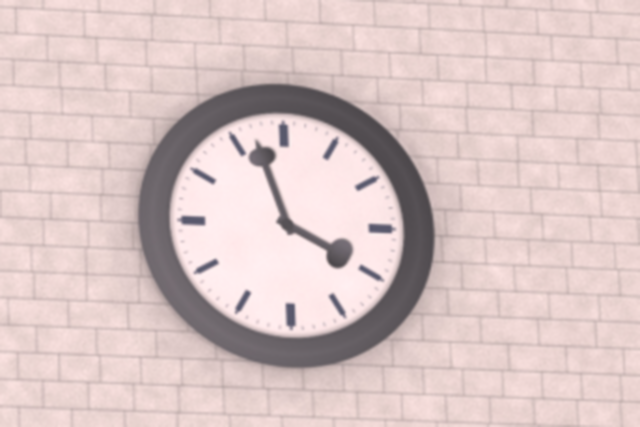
3:57
